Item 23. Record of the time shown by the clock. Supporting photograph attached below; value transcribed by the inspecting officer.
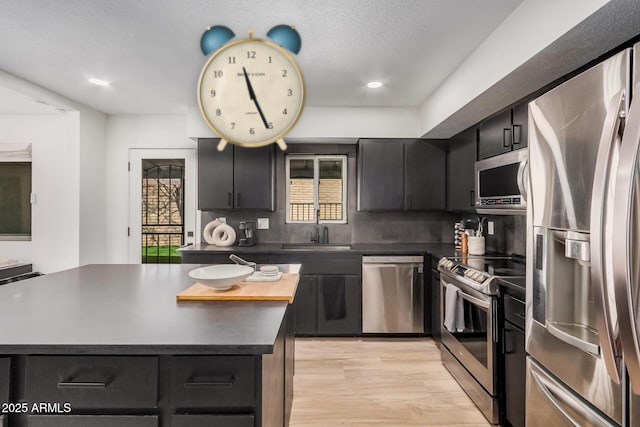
11:26
